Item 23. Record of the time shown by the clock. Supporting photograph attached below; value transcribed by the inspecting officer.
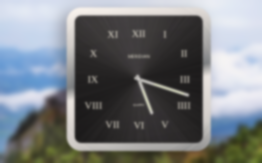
5:18
